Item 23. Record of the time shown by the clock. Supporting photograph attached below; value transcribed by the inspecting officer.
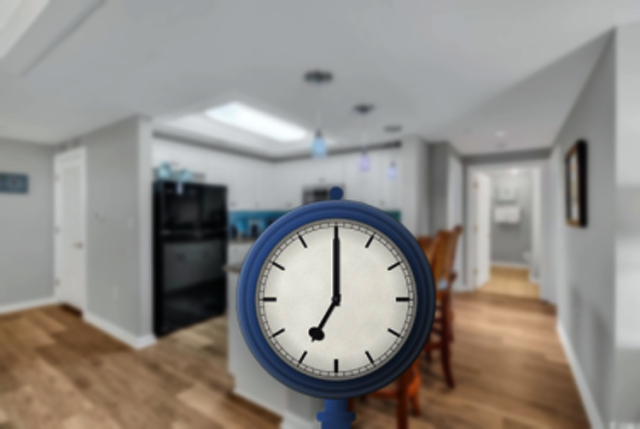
7:00
